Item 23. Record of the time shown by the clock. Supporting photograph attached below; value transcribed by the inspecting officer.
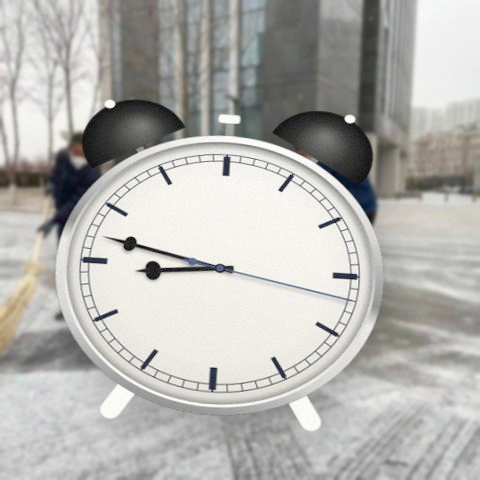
8:47:17
